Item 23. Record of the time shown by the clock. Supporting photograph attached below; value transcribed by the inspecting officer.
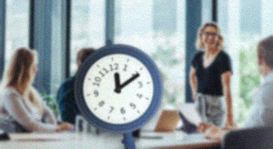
12:11
